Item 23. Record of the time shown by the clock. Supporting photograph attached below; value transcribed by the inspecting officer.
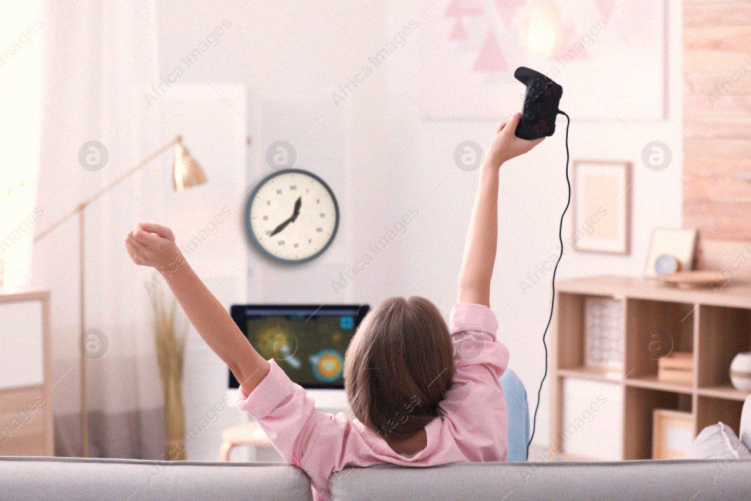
12:39
